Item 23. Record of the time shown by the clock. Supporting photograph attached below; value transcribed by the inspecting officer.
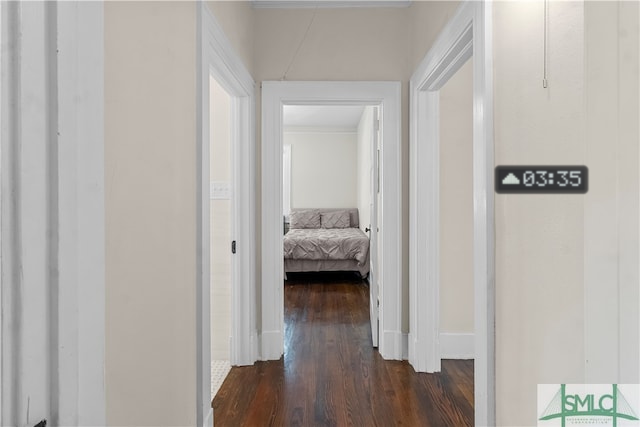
3:35
